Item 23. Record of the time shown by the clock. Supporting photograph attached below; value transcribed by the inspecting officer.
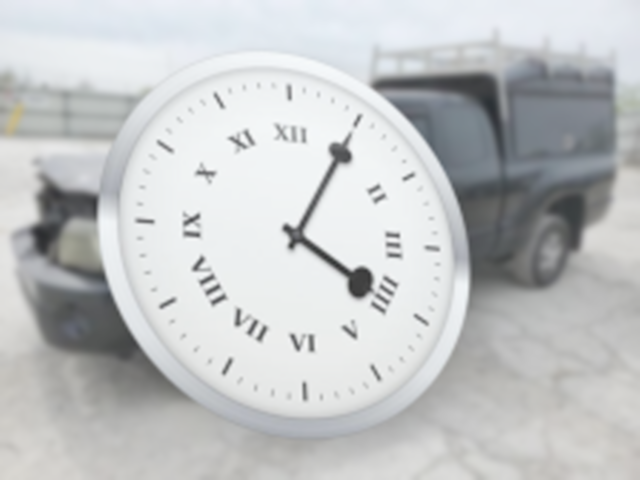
4:05
